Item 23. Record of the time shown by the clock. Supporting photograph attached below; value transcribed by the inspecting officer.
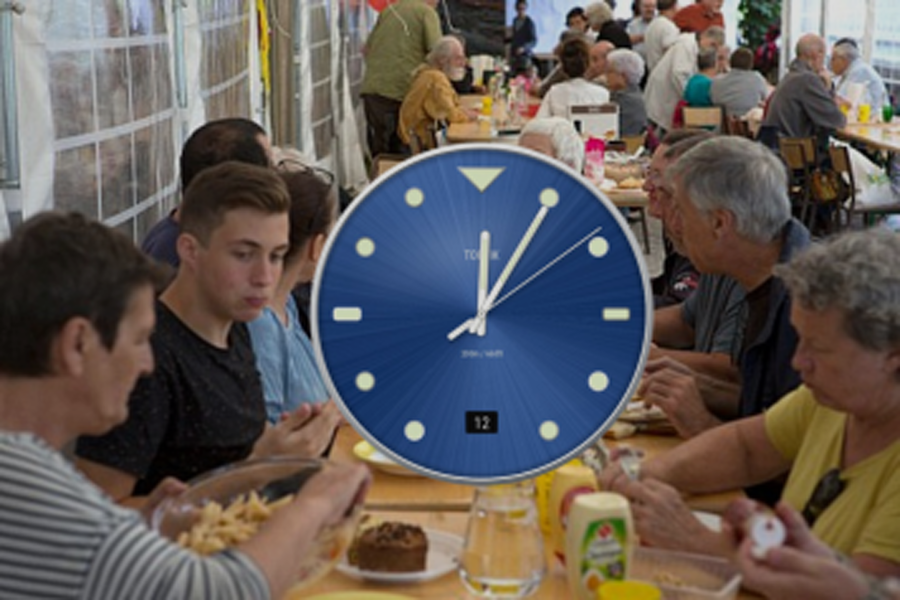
12:05:09
